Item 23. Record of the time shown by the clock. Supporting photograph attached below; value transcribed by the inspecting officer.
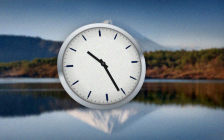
10:26
